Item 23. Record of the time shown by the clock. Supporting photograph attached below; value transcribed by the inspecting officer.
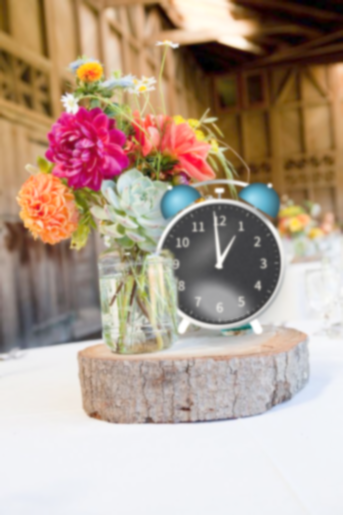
12:59
